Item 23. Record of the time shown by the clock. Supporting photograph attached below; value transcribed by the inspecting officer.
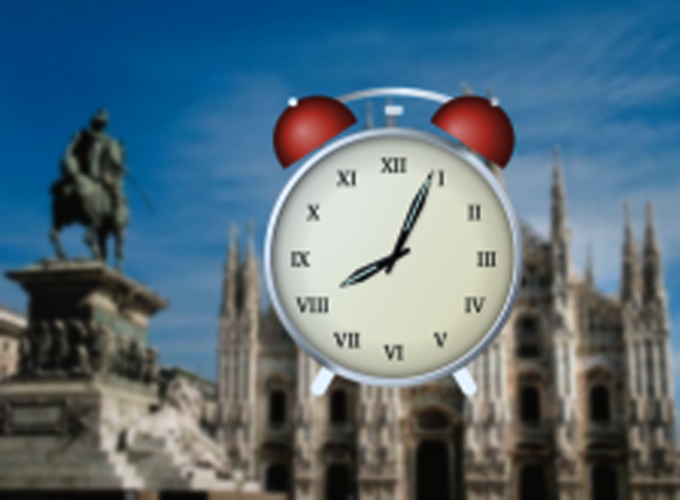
8:04
